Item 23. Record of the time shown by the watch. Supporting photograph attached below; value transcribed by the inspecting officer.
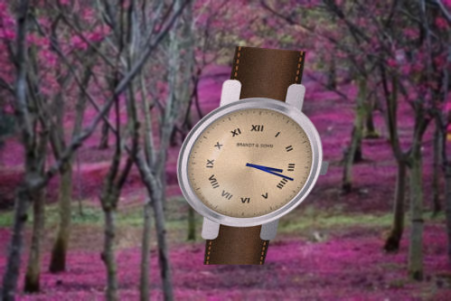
3:18
